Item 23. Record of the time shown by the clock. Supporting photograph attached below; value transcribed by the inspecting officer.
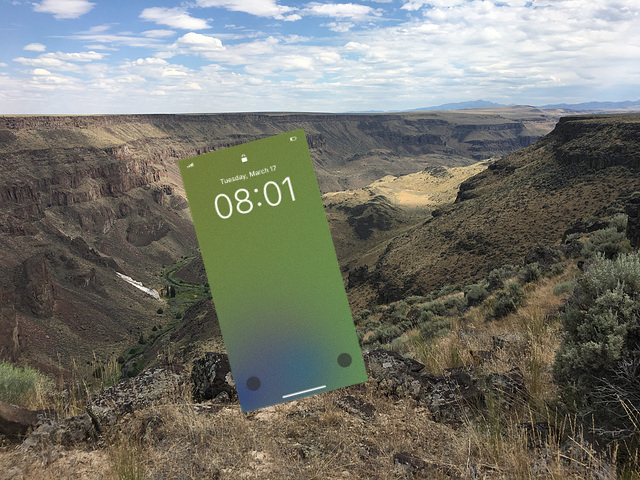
8:01
